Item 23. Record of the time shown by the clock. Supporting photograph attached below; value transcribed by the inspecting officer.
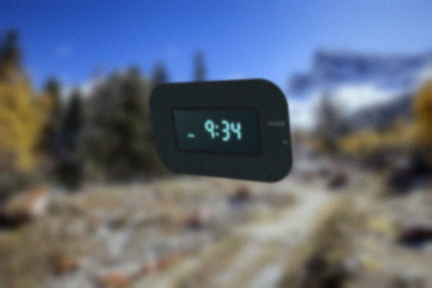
9:34
